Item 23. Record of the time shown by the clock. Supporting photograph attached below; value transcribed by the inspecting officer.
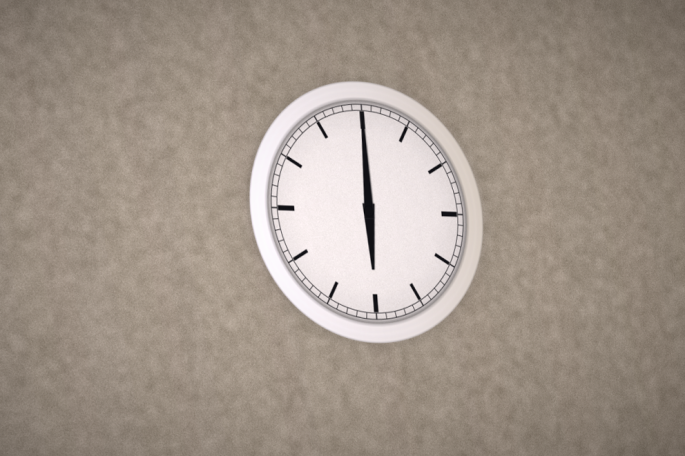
6:00
